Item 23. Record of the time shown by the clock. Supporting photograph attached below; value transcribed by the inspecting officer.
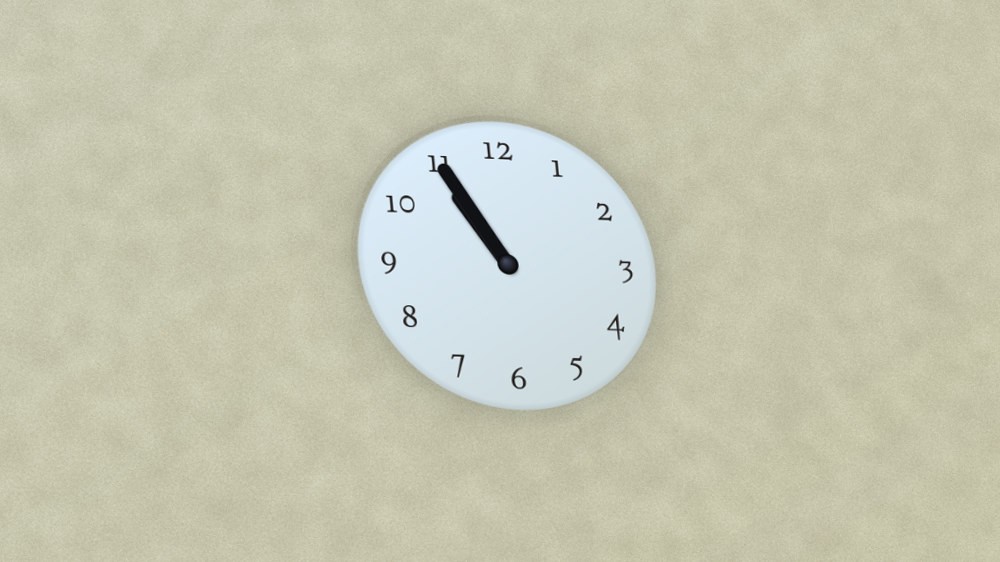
10:55
